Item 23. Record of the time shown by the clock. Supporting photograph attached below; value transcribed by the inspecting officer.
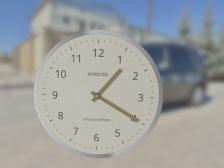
1:20
